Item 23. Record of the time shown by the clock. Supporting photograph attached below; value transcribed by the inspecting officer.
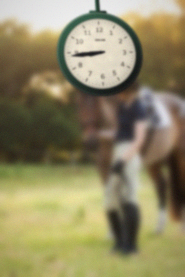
8:44
